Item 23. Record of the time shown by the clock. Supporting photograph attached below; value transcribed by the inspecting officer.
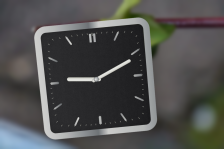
9:11
